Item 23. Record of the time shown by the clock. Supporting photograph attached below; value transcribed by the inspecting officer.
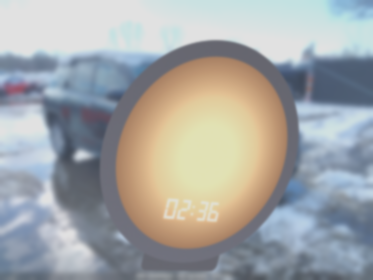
2:36
